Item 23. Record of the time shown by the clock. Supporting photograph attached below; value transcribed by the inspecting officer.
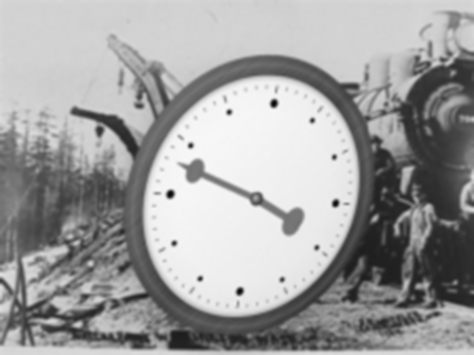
3:48
